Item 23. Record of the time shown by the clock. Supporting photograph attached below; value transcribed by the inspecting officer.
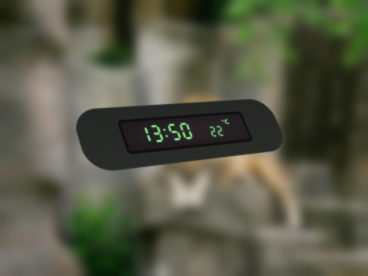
13:50
